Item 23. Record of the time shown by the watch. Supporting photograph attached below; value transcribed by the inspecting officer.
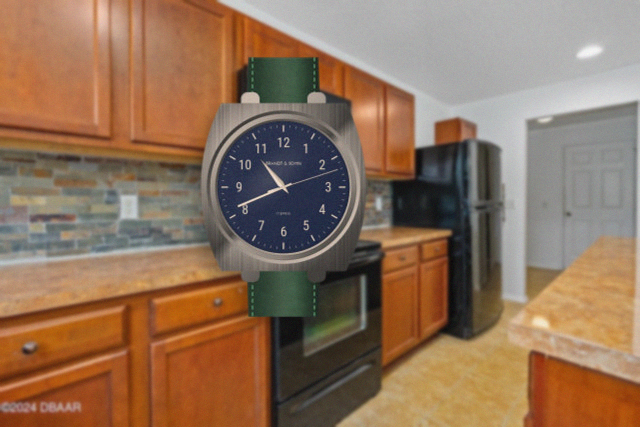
10:41:12
